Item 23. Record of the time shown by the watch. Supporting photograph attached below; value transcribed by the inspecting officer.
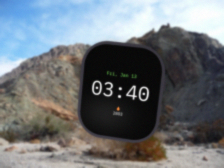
3:40
